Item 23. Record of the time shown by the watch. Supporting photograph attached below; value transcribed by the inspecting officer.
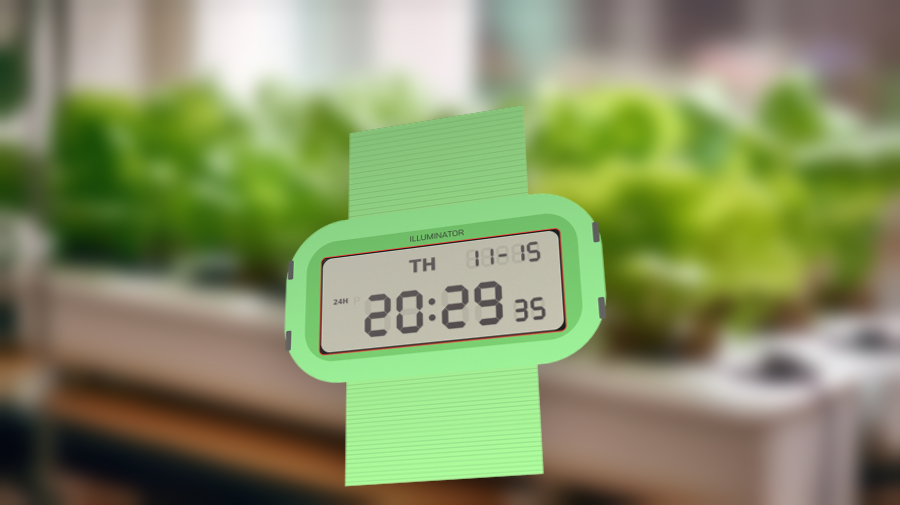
20:29:35
